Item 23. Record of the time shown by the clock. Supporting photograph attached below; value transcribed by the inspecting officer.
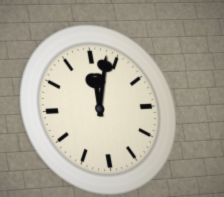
12:03
